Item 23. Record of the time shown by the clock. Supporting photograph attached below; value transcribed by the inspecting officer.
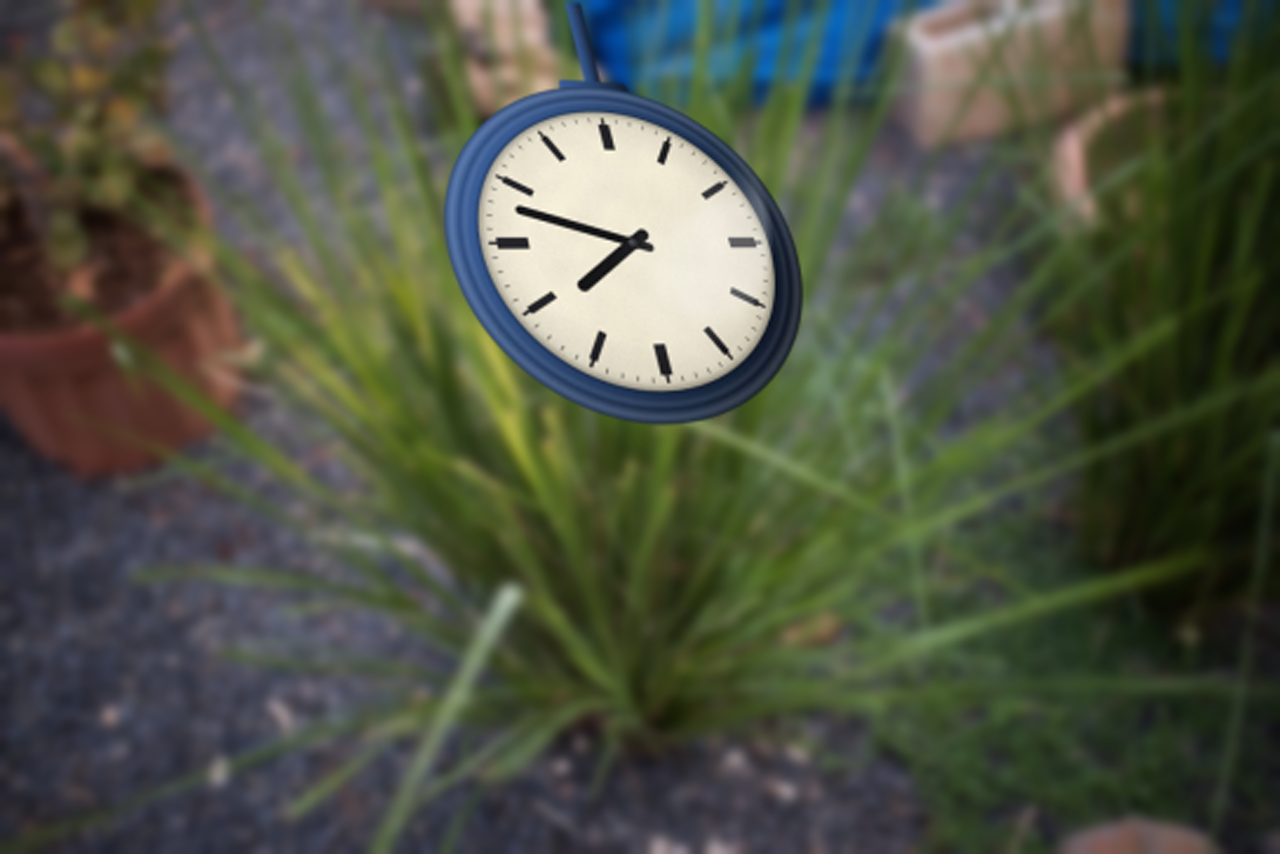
7:48
